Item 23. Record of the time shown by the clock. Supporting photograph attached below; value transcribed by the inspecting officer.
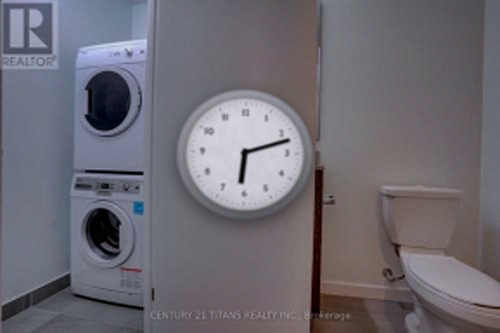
6:12
